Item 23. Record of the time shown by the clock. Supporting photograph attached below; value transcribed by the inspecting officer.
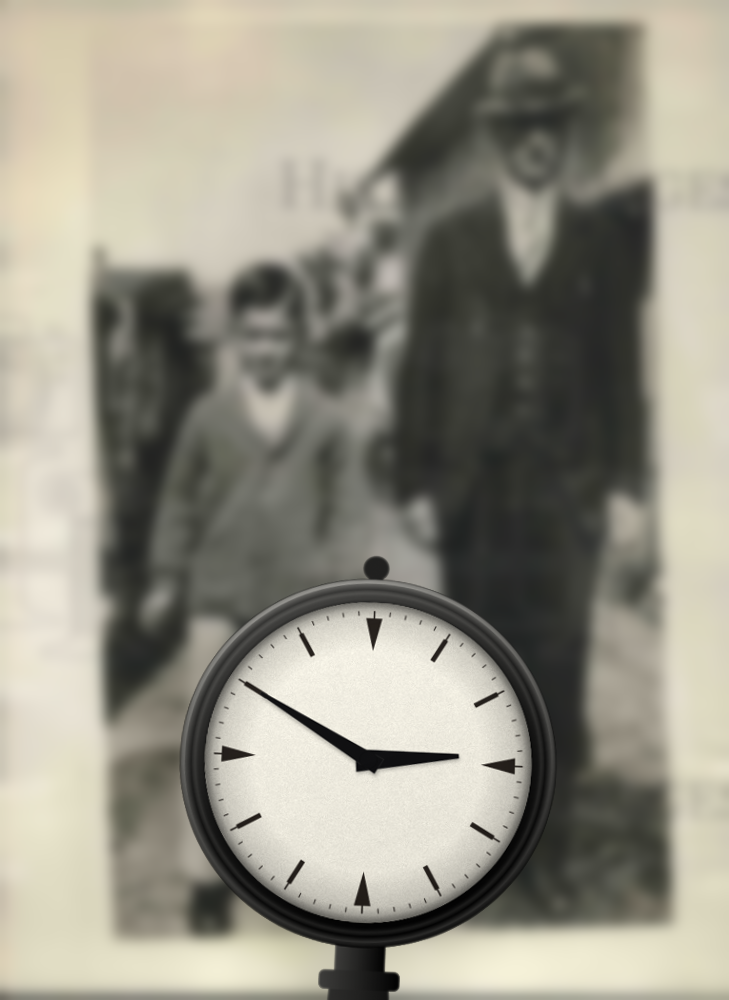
2:50
